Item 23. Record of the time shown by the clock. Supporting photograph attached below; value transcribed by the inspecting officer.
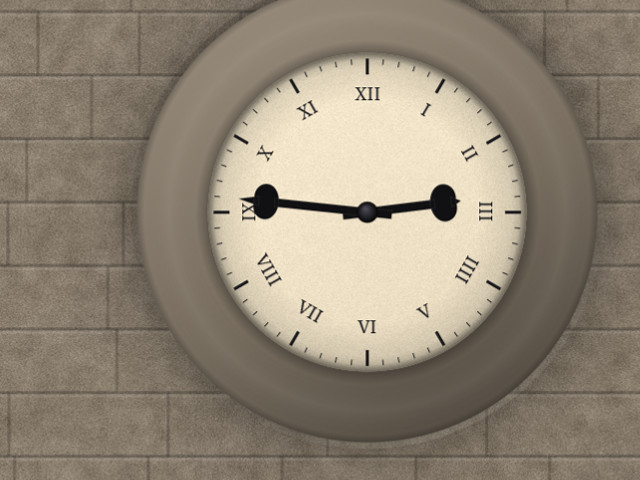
2:46
